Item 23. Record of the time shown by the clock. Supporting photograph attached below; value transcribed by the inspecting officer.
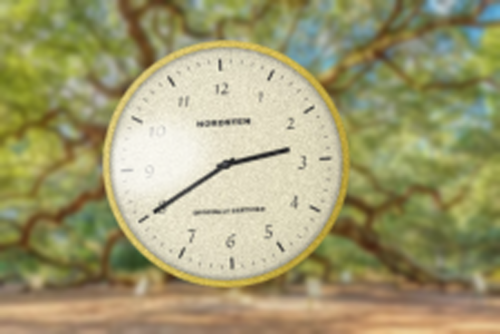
2:40
